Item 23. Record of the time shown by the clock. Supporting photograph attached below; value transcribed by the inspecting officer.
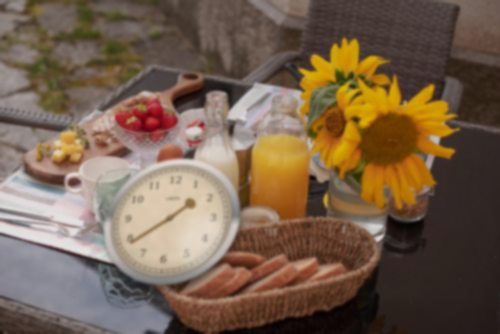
1:39
